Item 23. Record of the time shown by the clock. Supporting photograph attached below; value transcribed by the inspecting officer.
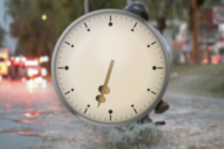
6:33
